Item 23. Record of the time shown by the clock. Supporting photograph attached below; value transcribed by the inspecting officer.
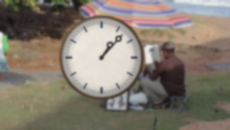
1:07
